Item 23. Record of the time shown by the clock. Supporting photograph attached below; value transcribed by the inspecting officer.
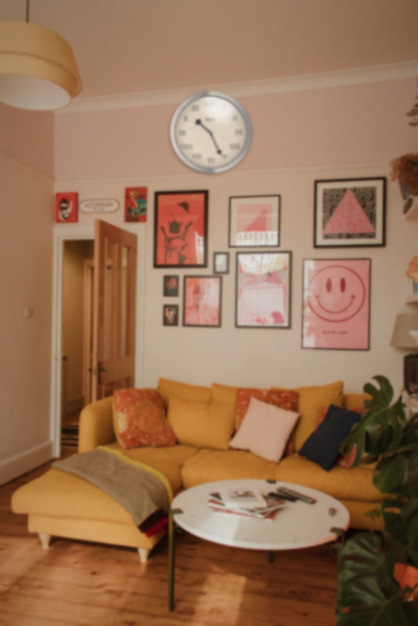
10:26
